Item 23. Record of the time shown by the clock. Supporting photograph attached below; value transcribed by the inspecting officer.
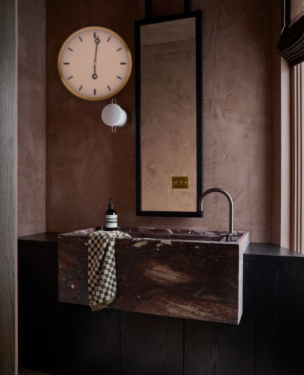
6:01
